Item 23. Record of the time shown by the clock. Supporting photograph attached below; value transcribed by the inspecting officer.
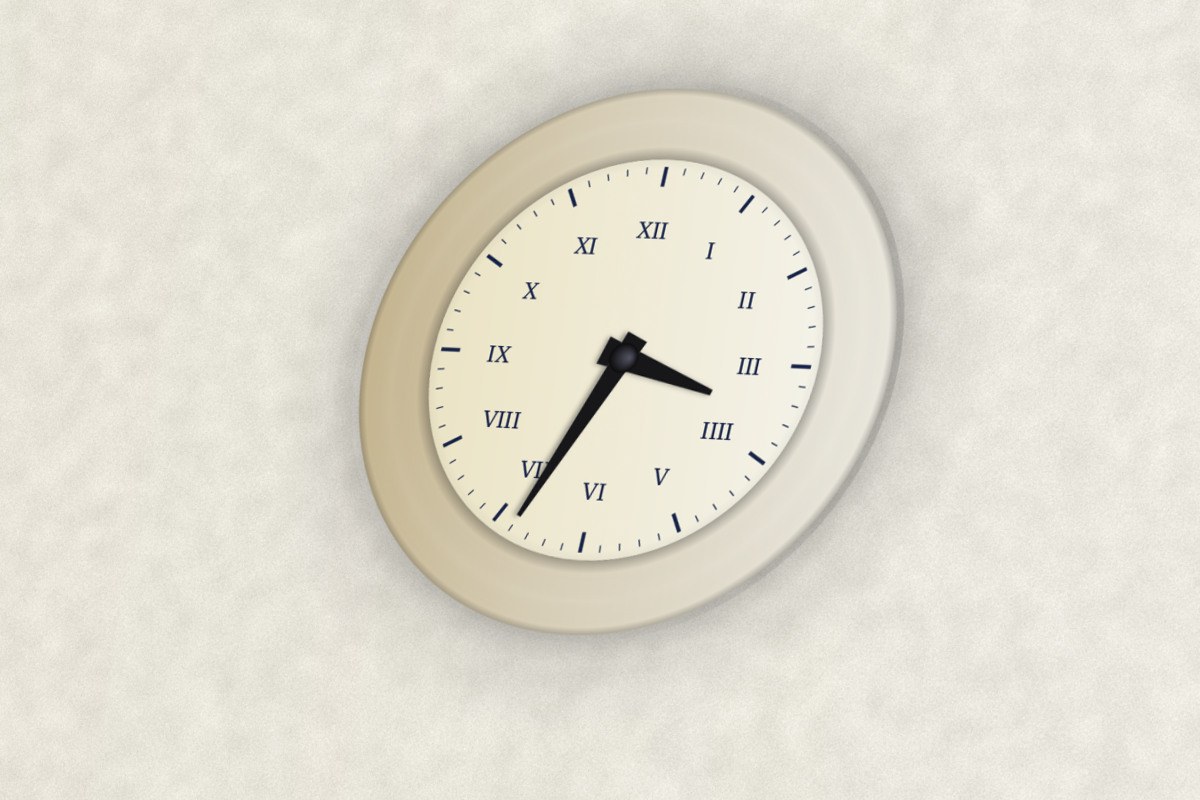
3:34
